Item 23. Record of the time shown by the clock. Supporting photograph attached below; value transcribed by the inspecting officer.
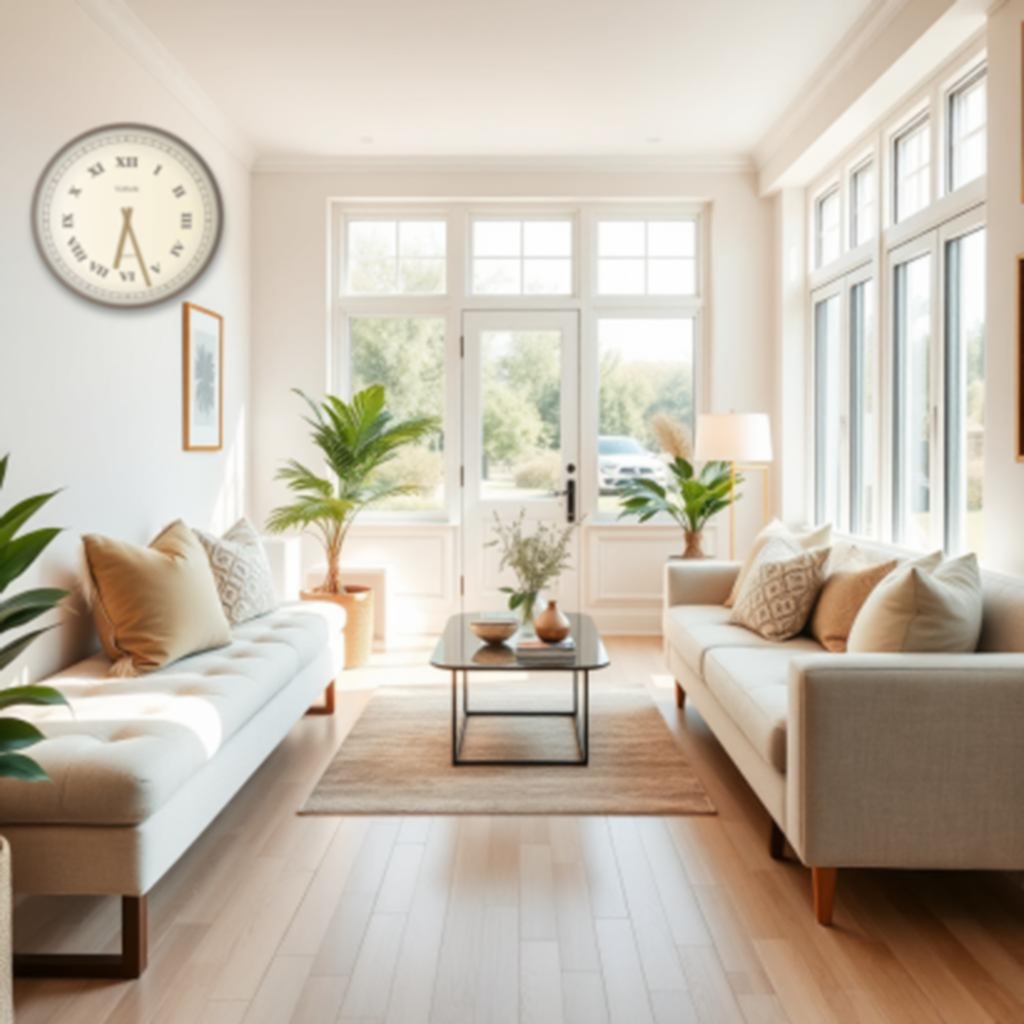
6:27
